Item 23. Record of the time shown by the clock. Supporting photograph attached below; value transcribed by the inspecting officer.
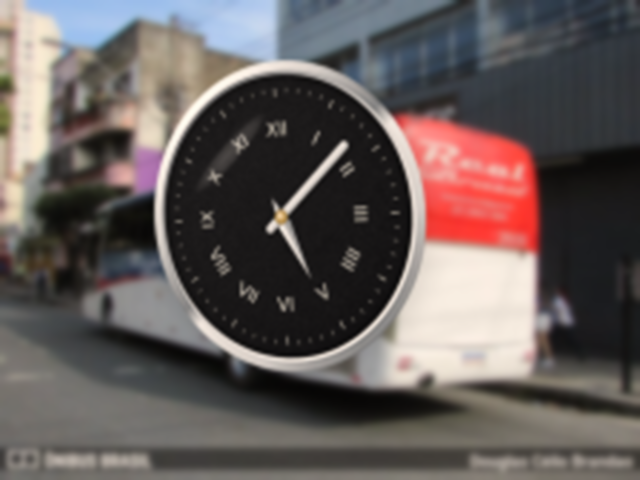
5:08
